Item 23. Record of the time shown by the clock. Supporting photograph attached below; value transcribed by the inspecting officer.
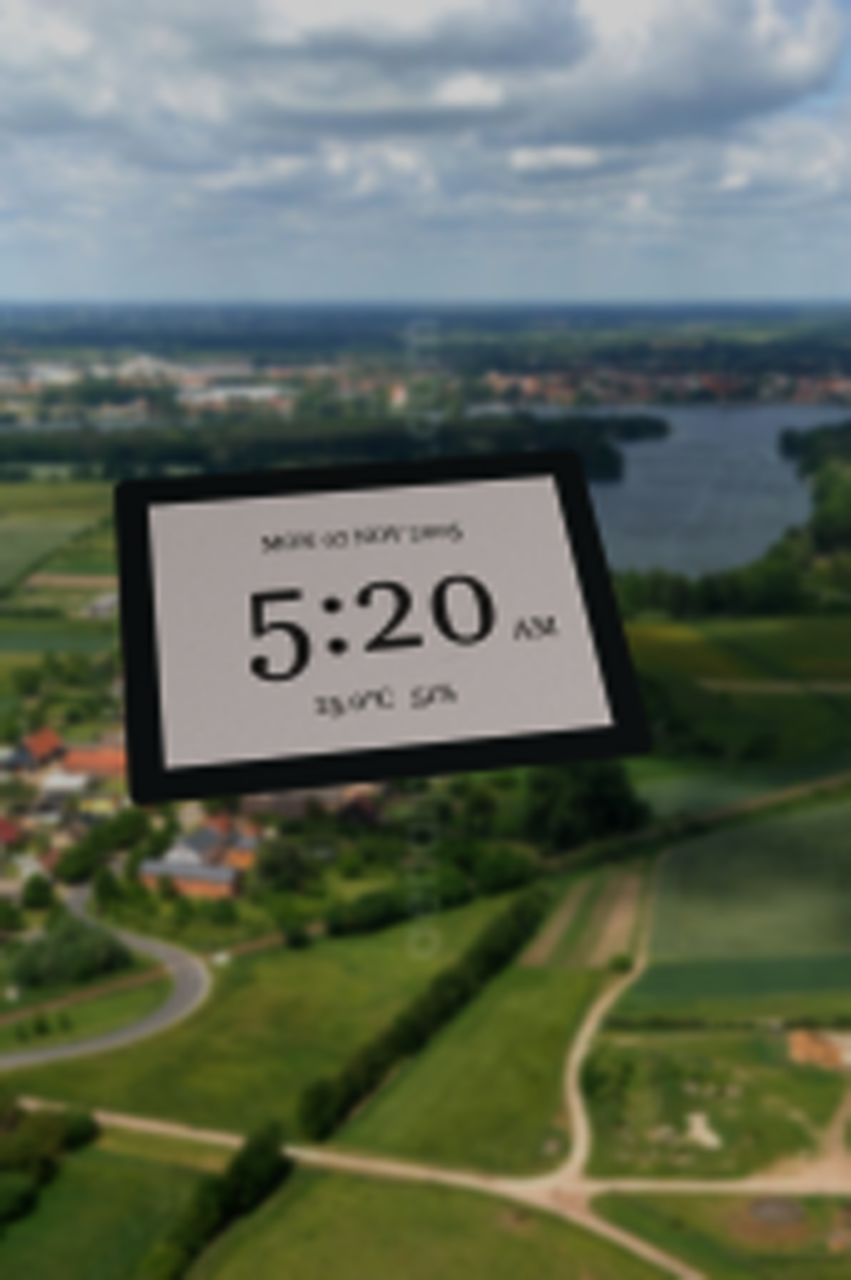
5:20
